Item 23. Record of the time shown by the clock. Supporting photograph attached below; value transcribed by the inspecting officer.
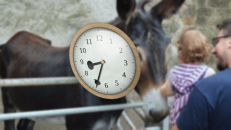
8:34
